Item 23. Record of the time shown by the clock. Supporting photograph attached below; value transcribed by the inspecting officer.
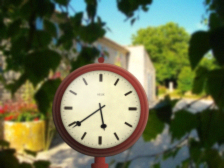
5:39
